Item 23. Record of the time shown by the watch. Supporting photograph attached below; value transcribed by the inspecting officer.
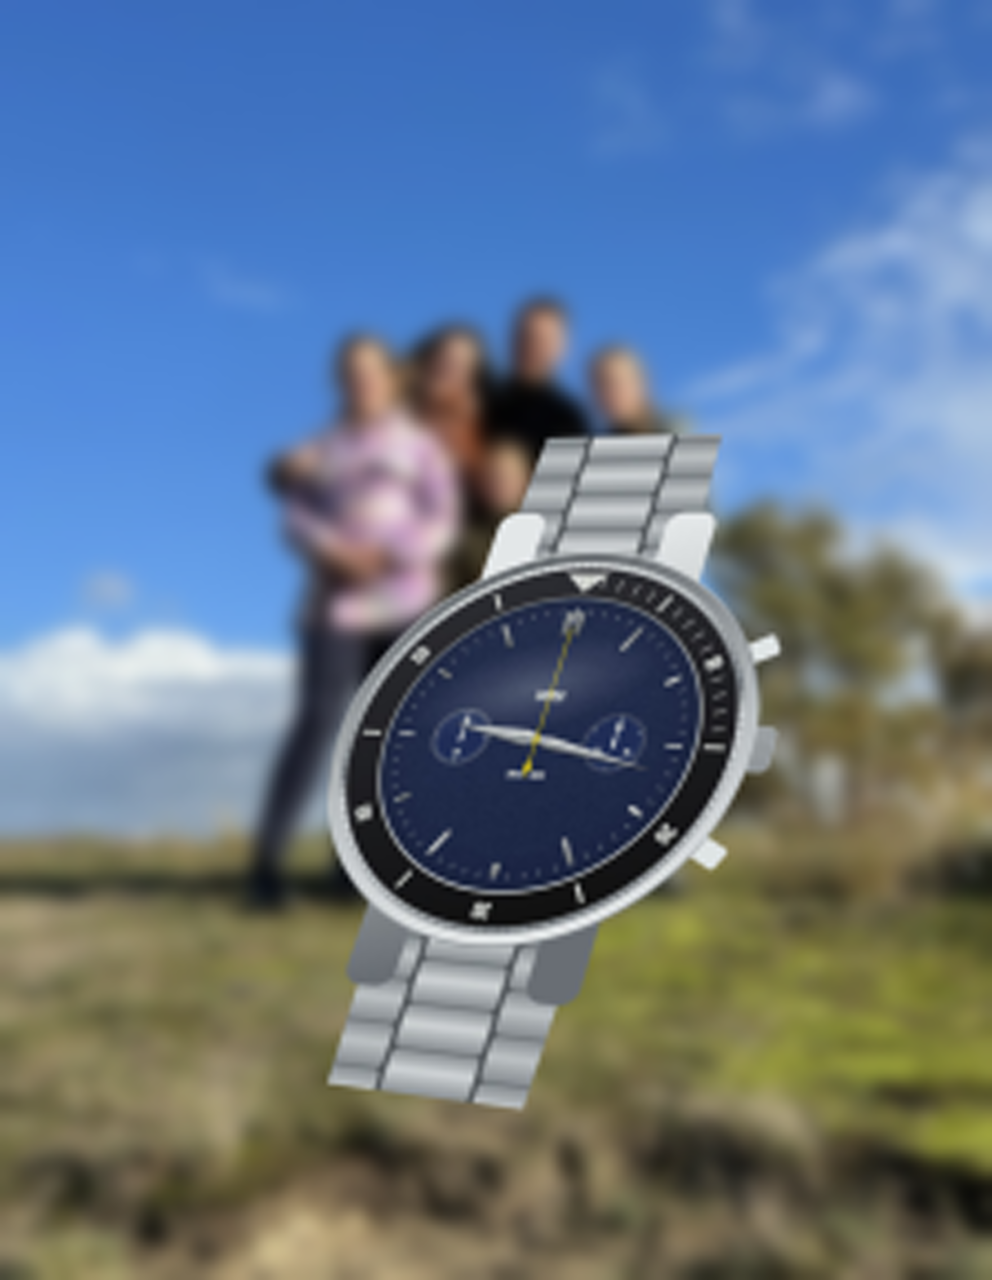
9:17
